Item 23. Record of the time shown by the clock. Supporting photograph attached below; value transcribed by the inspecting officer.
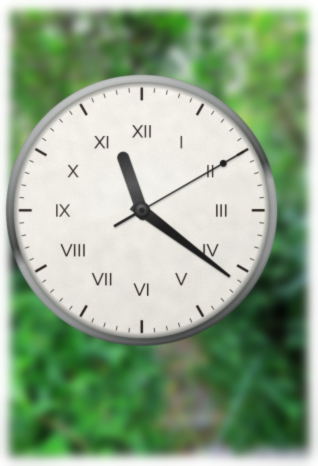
11:21:10
